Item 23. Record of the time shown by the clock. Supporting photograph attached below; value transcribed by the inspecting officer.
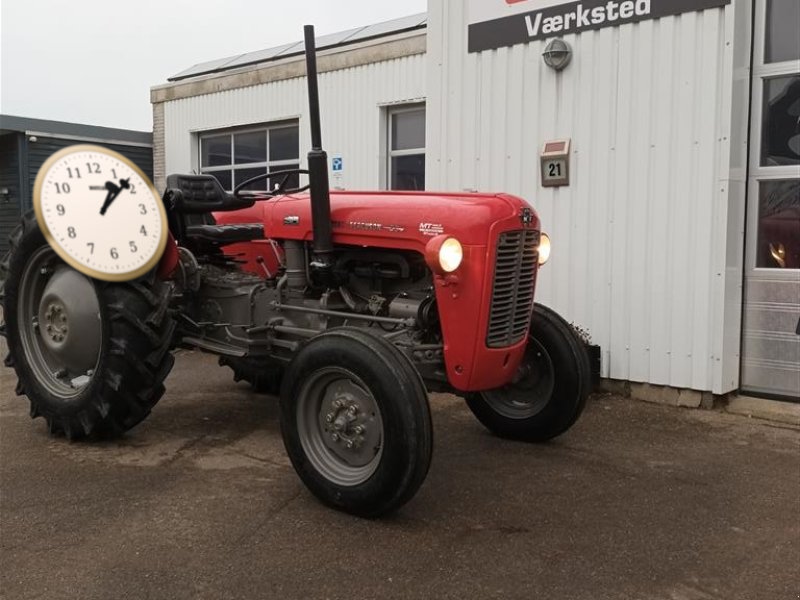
1:08
